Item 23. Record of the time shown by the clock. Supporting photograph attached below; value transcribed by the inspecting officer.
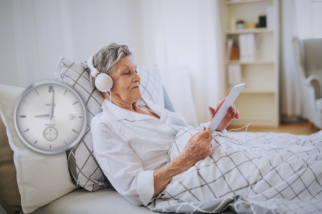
9:01
